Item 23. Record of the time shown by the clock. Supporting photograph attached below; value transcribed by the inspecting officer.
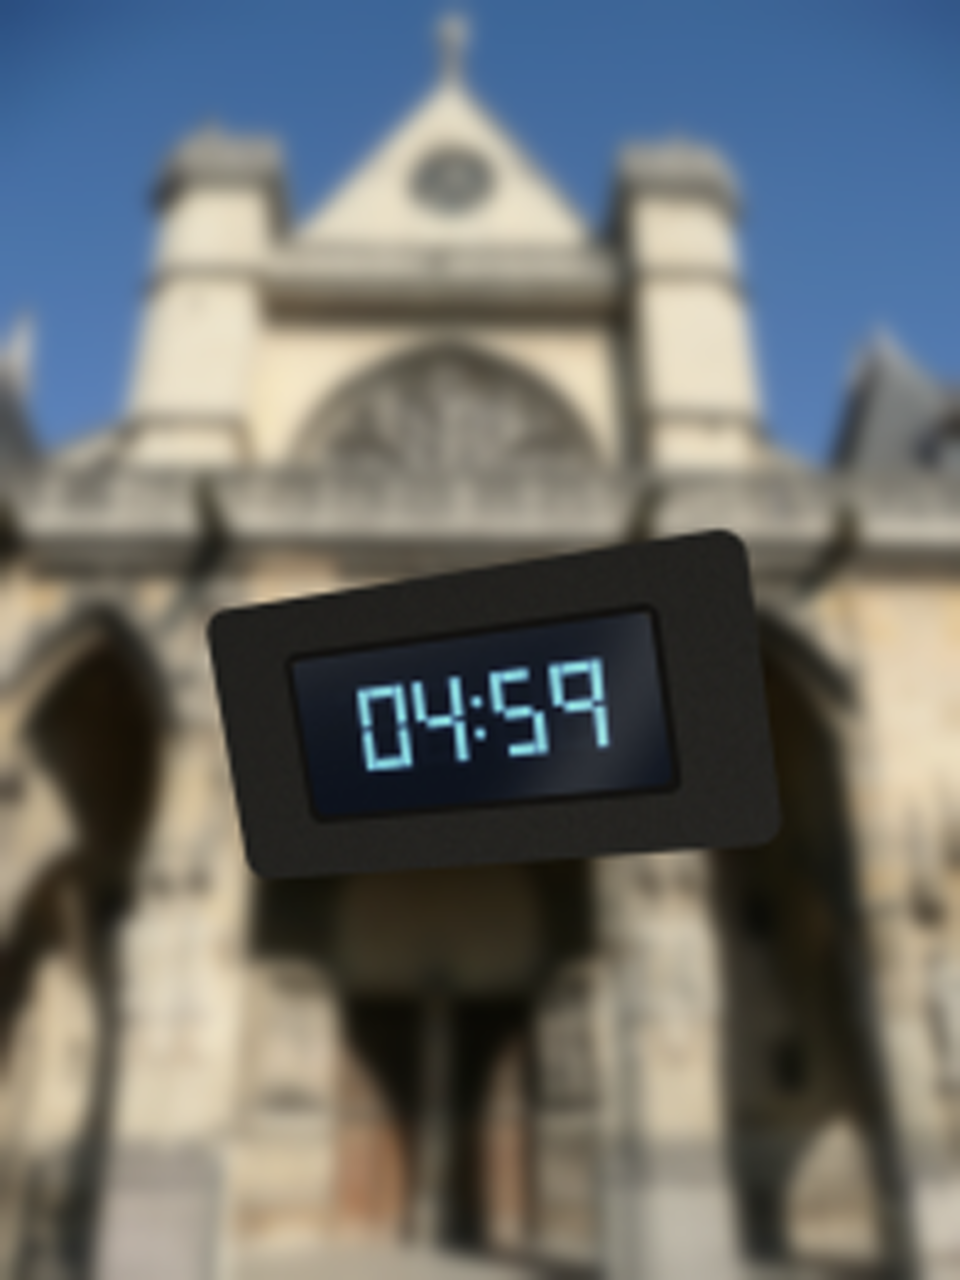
4:59
